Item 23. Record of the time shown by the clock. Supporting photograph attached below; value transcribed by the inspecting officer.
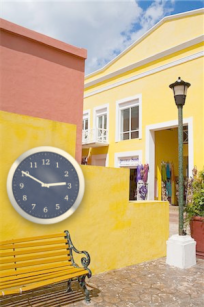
2:50
